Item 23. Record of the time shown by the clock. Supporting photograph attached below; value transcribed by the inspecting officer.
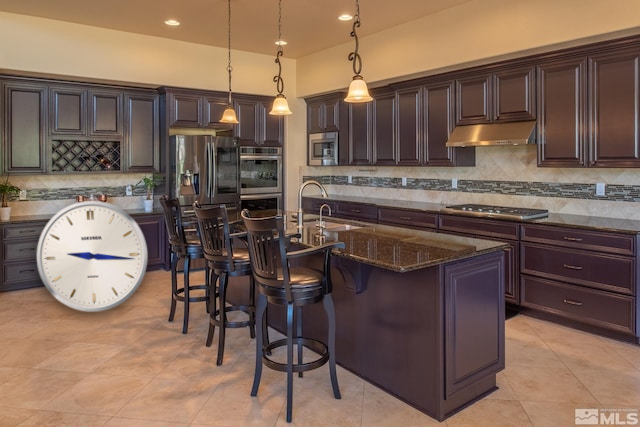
9:16
